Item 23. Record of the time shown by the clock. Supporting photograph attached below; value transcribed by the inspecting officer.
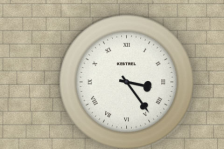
3:24
